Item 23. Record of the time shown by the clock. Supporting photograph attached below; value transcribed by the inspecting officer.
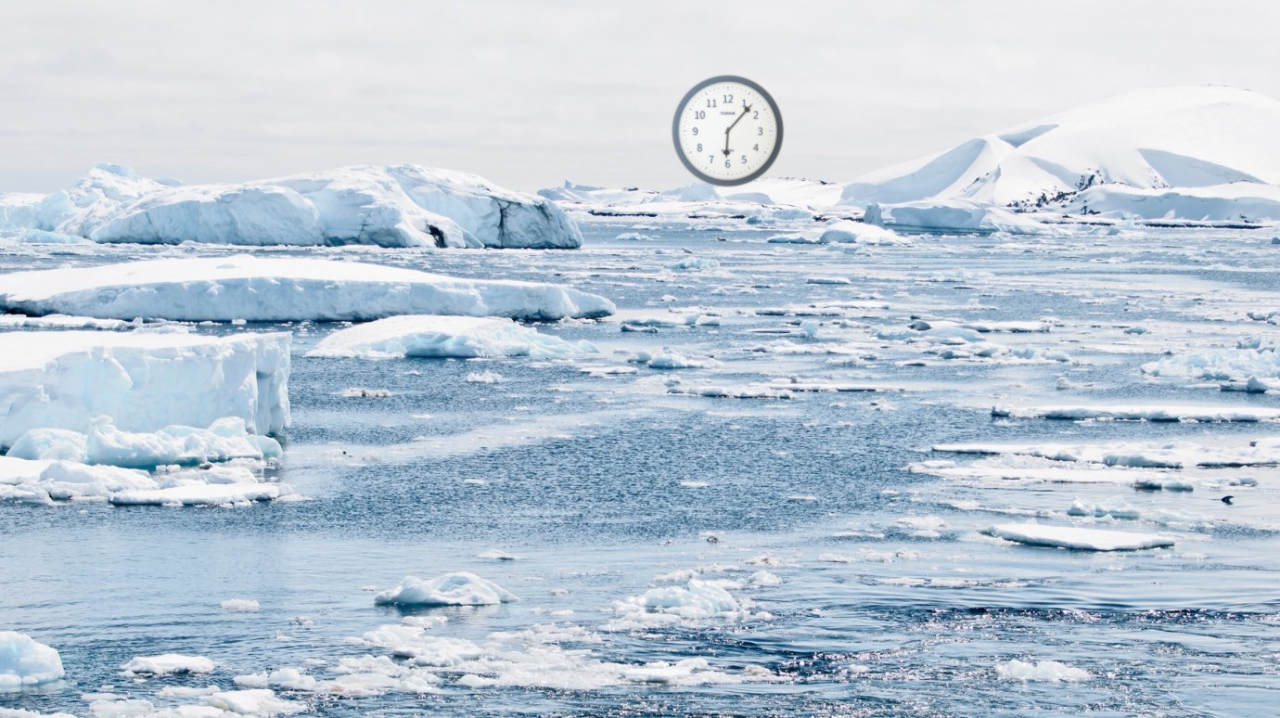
6:07
